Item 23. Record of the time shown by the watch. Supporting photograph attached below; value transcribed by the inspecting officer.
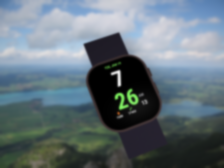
7:26
